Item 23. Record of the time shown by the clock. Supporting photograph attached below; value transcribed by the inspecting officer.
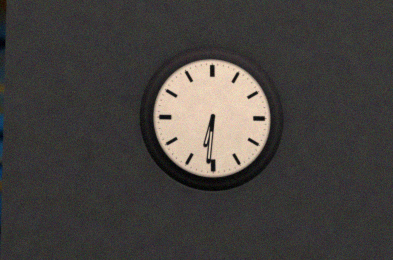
6:31
